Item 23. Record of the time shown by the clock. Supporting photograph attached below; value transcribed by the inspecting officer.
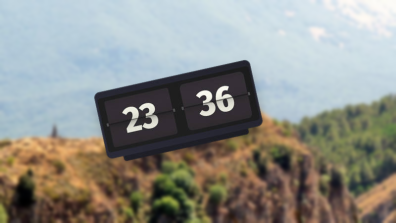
23:36
